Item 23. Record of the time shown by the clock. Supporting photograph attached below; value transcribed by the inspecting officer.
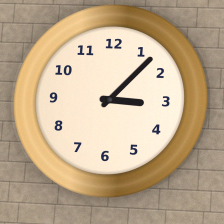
3:07
